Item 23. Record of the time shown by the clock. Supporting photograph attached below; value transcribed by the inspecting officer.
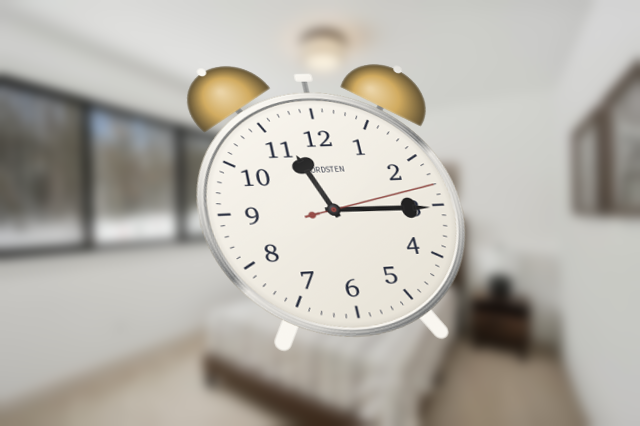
11:15:13
